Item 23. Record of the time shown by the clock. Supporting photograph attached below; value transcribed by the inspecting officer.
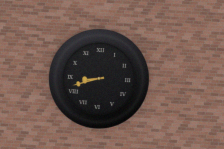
8:42
